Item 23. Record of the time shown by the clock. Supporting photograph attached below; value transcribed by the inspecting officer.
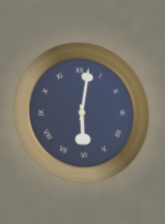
6:02
